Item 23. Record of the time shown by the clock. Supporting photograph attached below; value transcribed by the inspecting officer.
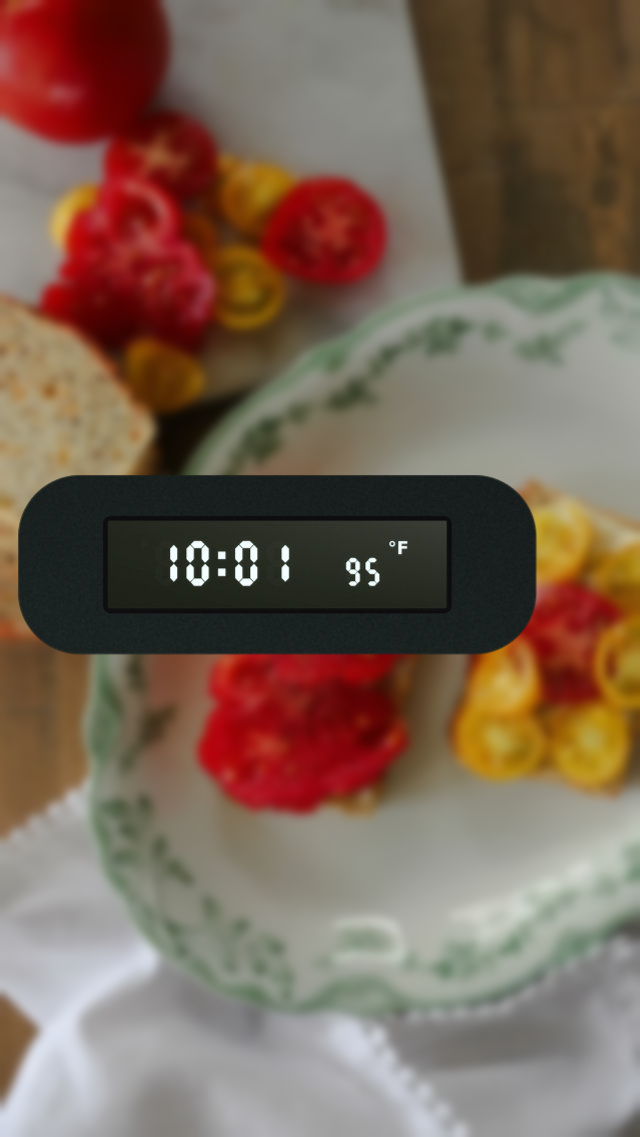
10:01
